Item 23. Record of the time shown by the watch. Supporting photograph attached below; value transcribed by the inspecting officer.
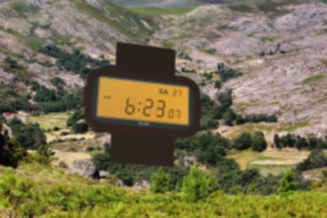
6:23
